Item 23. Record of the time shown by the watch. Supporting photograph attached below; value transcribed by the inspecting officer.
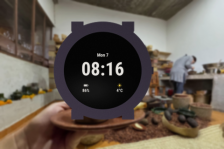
8:16
